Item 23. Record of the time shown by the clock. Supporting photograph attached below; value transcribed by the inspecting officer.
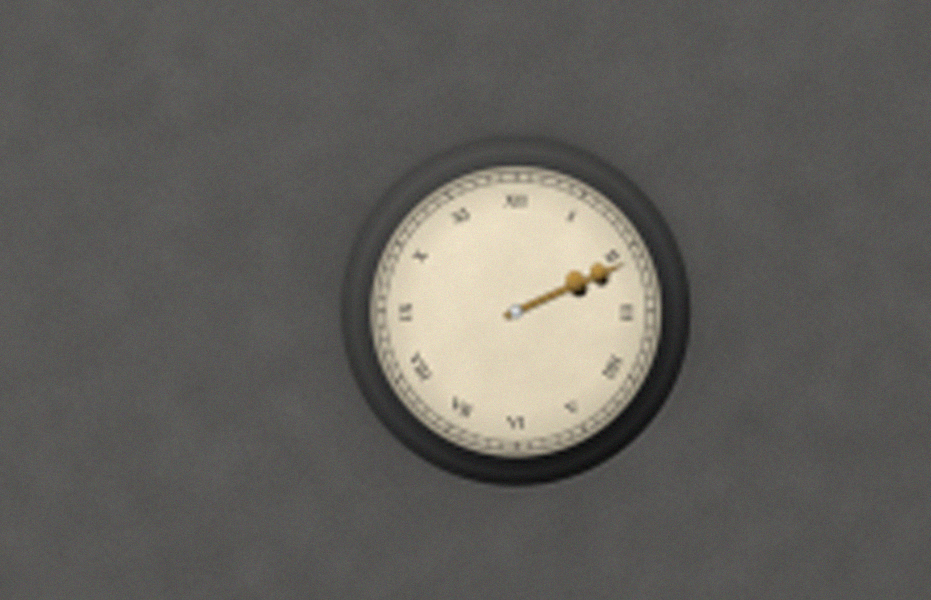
2:11
